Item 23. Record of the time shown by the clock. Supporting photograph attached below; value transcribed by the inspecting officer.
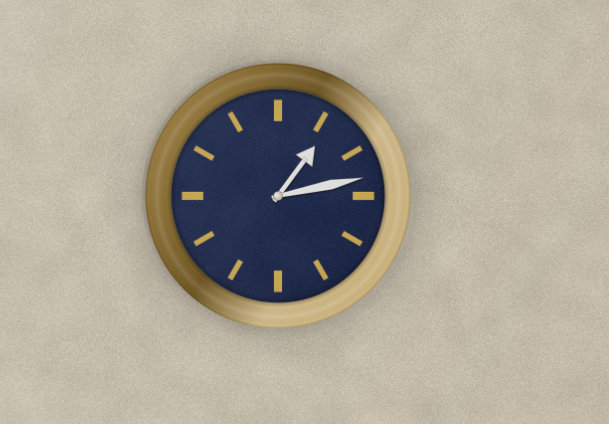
1:13
